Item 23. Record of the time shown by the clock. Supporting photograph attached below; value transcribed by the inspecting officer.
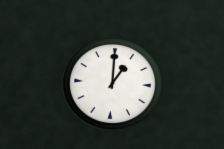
1:00
